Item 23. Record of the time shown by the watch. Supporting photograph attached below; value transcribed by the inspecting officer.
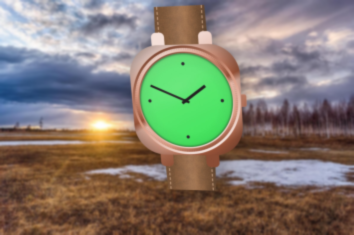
1:49
